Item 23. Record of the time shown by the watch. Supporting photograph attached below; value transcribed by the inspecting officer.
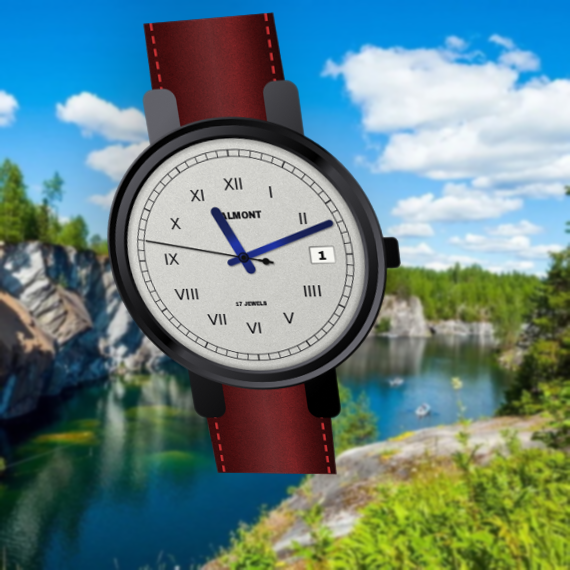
11:11:47
